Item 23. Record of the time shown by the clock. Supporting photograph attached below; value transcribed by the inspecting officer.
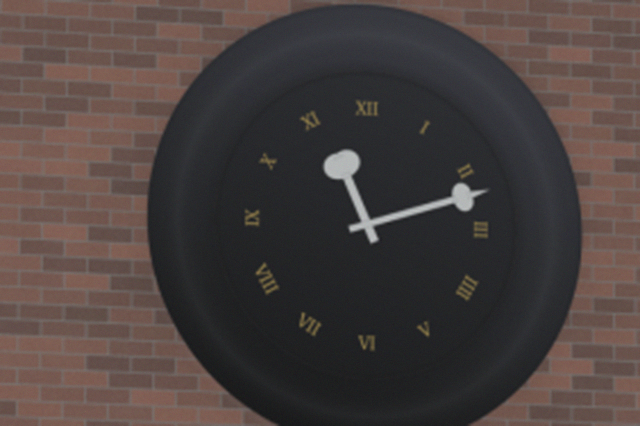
11:12
